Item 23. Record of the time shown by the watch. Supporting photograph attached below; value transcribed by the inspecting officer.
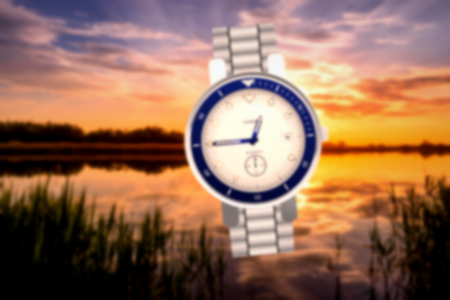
12:45
